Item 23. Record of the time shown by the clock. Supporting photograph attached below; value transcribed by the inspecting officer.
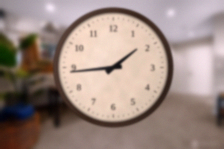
1:44
